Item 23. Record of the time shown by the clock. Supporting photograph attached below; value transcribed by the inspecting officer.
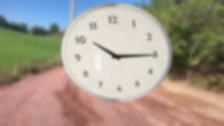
10:15
